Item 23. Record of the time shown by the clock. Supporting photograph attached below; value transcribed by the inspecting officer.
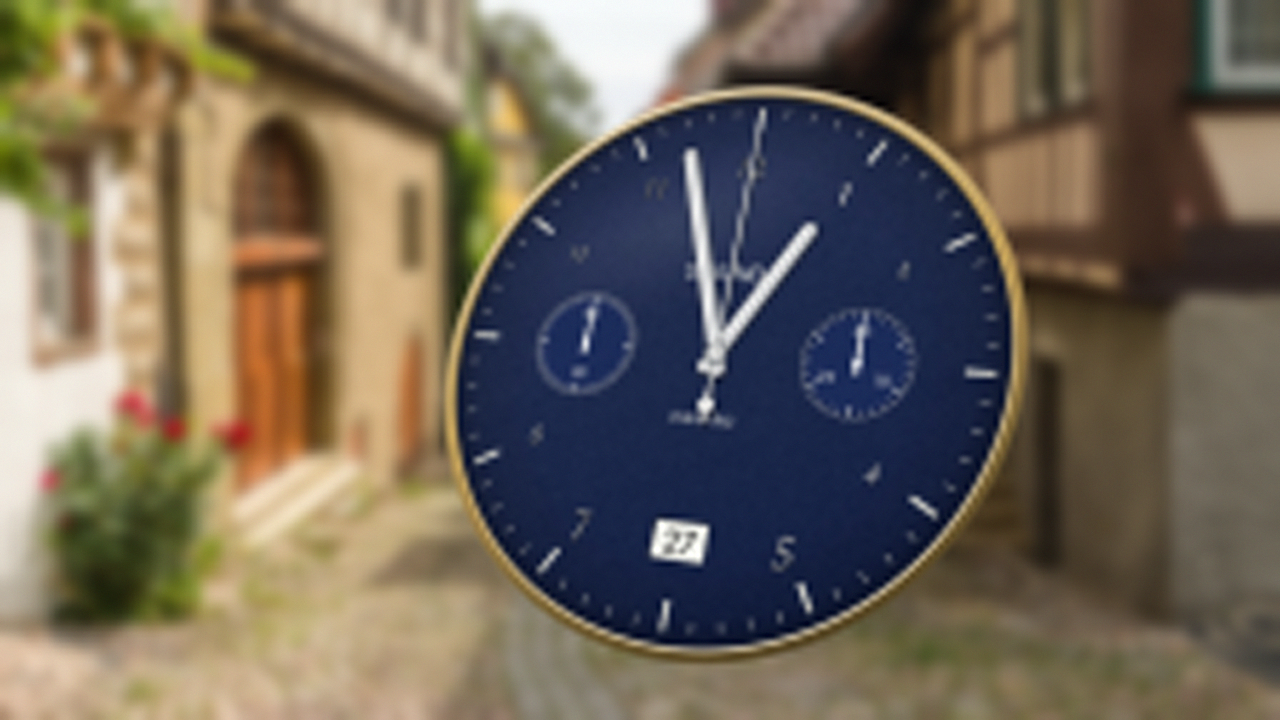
12:57
